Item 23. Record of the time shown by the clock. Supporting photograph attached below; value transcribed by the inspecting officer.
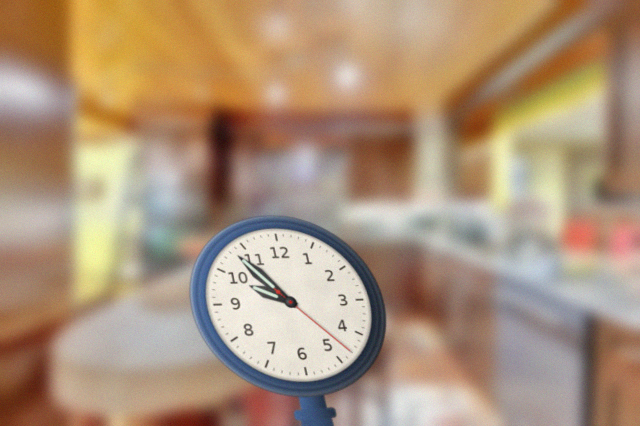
9:53:23
